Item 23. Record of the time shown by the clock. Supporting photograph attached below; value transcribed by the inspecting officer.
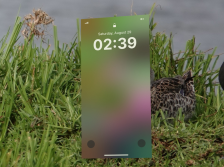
2:39
